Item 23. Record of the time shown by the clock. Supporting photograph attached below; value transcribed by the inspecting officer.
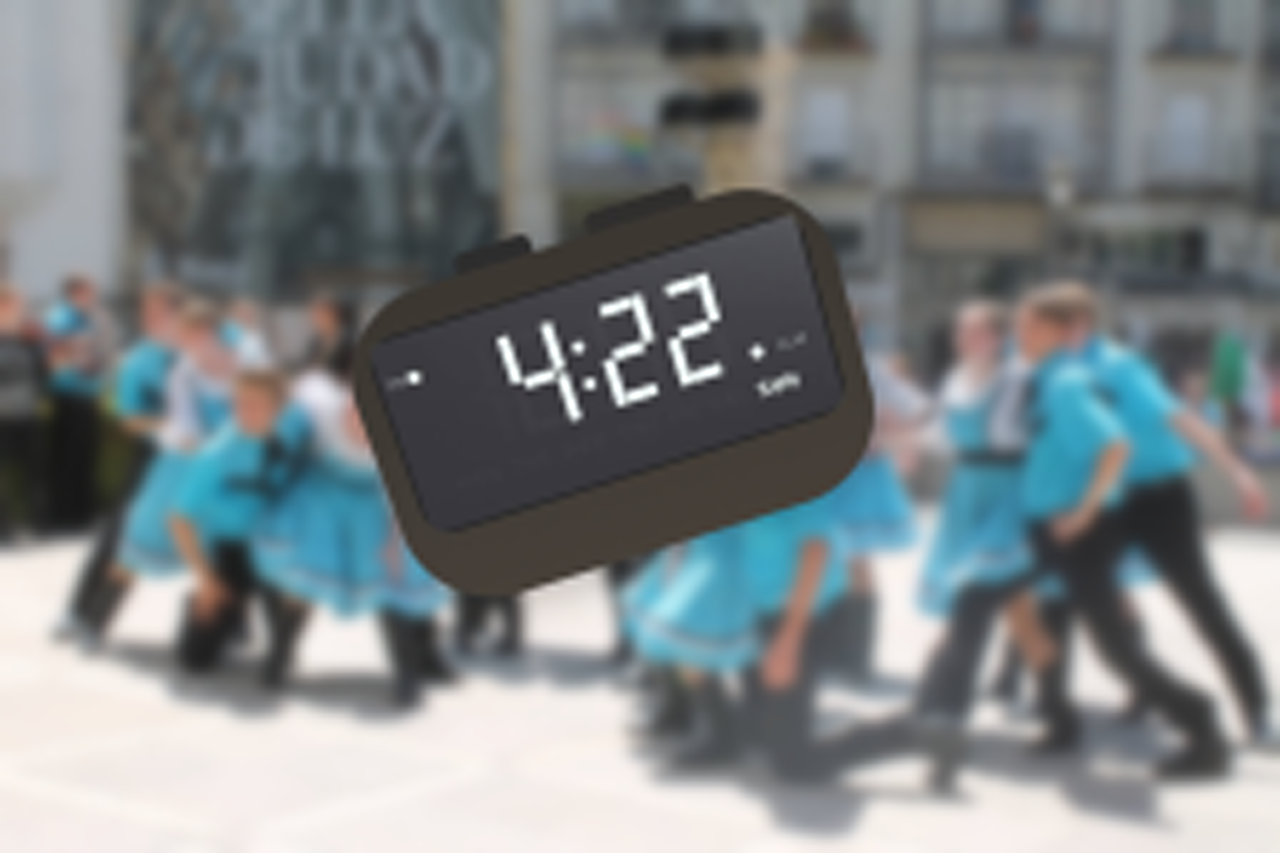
4:22
